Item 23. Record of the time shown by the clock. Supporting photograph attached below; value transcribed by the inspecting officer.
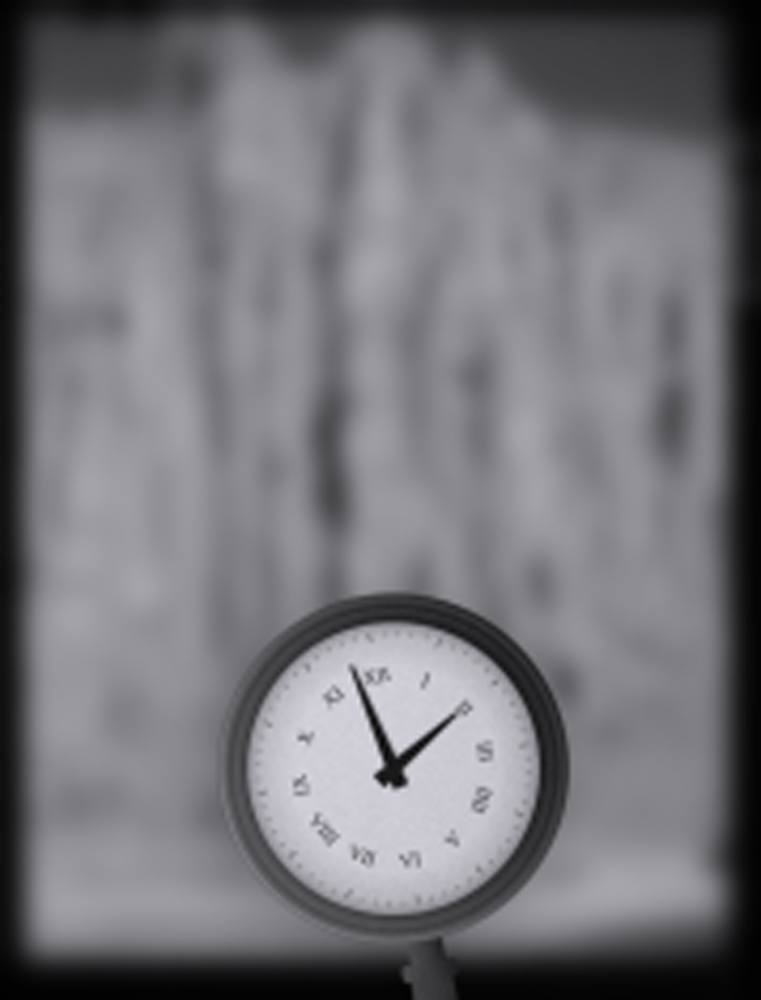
1:58
